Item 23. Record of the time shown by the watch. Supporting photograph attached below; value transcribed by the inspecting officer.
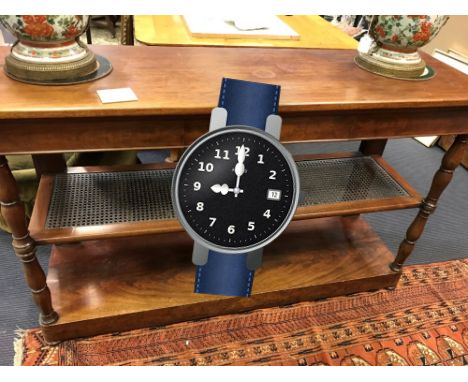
9:00
